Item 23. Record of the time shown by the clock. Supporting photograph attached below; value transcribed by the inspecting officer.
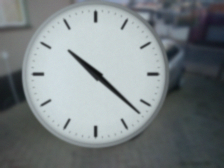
10:22
